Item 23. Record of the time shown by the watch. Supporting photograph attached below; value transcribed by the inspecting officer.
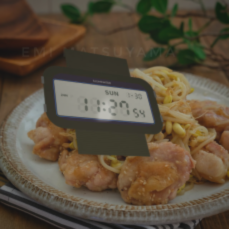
11:27:54
